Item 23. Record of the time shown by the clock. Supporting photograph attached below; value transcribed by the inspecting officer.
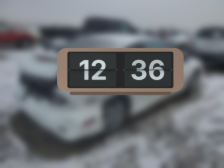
12:36
